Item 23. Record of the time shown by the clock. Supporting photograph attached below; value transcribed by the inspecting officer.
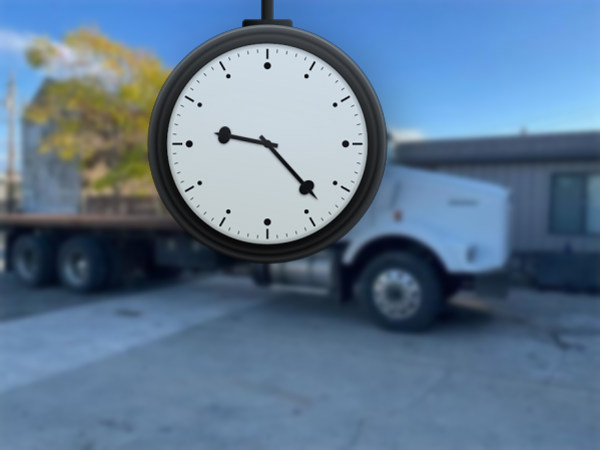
9:23
